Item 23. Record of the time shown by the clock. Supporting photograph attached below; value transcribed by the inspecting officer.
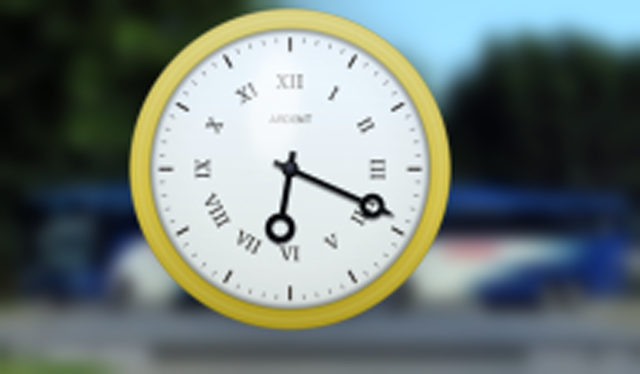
6:19
